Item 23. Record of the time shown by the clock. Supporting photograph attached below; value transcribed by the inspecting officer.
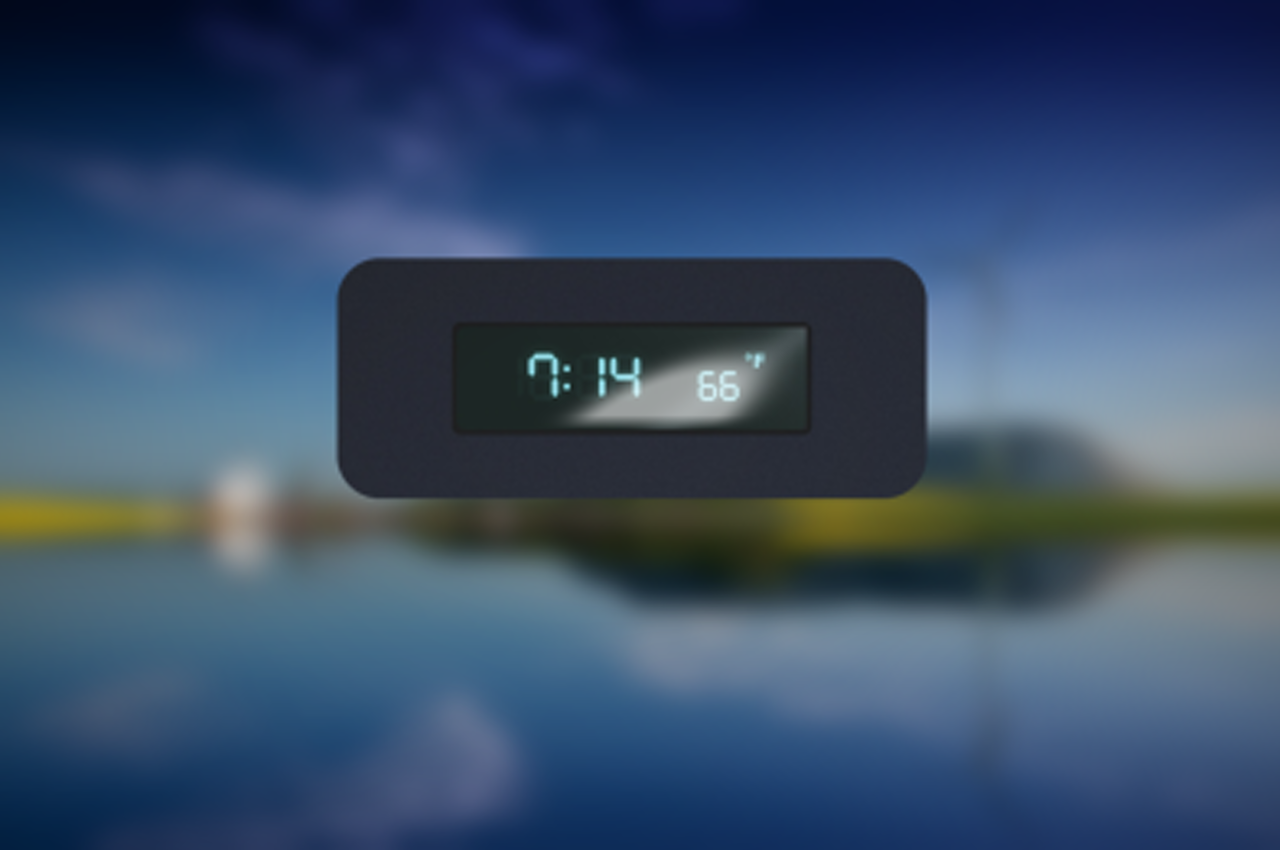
7:14
